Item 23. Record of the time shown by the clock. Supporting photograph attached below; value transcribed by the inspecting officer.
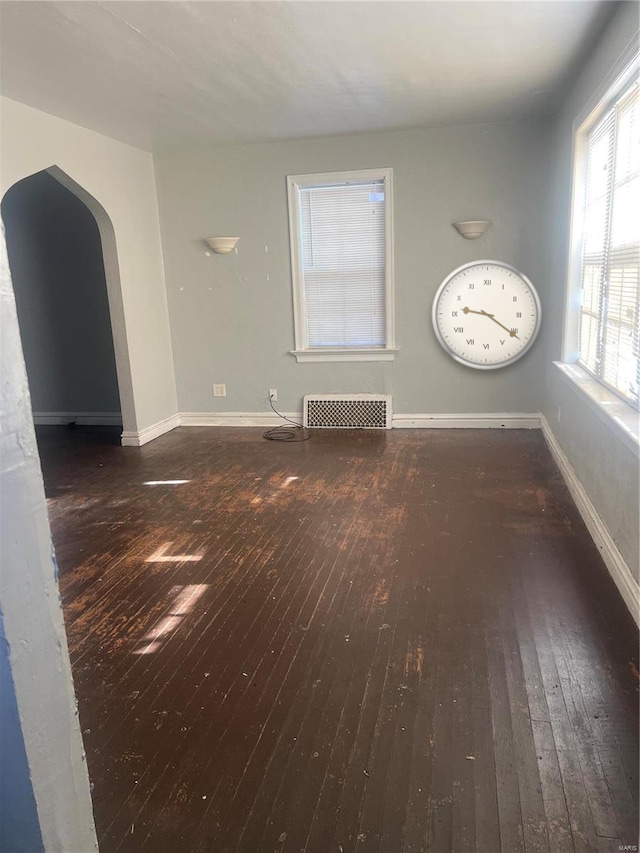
9:21
